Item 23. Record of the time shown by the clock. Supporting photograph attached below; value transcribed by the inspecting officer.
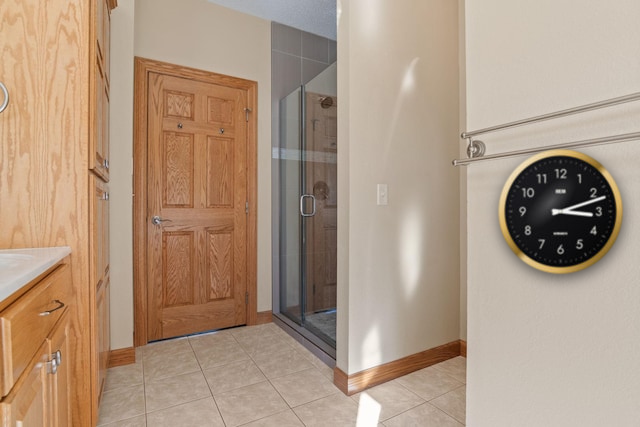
3:12
